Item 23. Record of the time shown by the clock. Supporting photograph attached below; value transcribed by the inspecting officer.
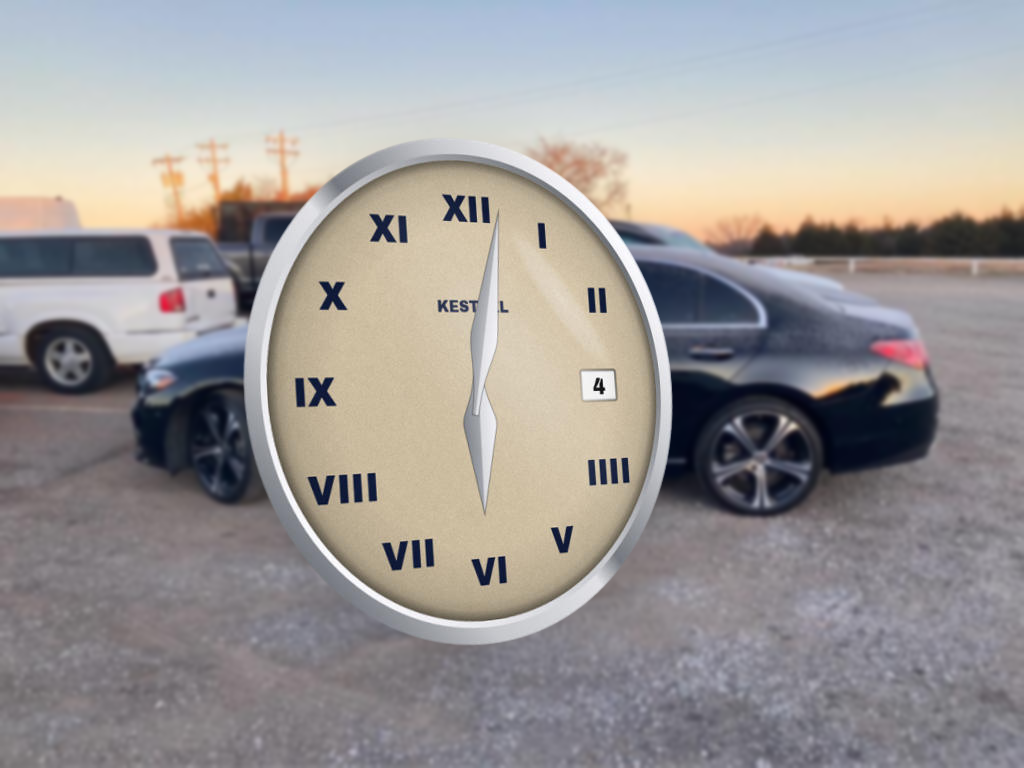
6:02
